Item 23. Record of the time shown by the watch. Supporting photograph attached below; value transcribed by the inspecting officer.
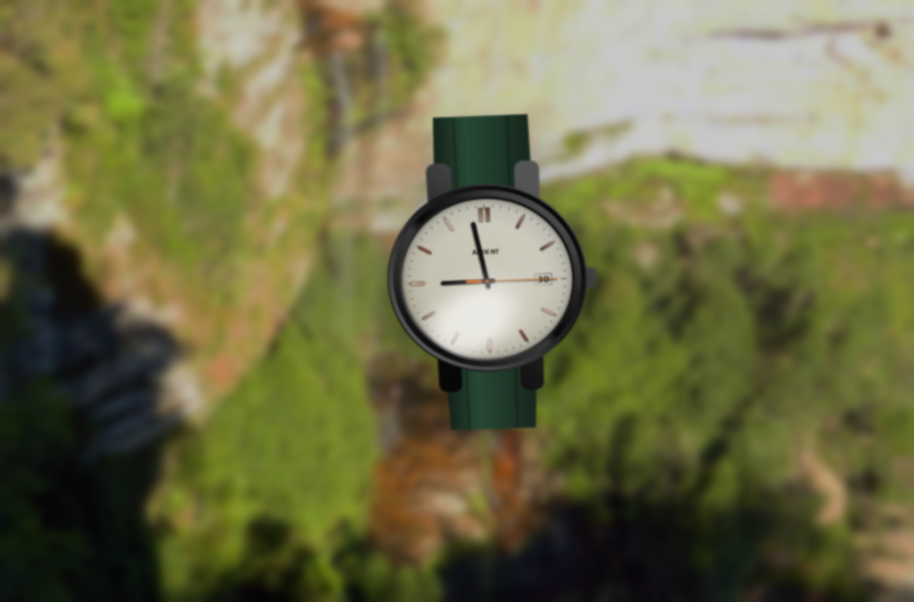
8:58:15
